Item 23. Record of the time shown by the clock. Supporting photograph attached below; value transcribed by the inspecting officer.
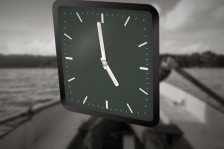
4:59
